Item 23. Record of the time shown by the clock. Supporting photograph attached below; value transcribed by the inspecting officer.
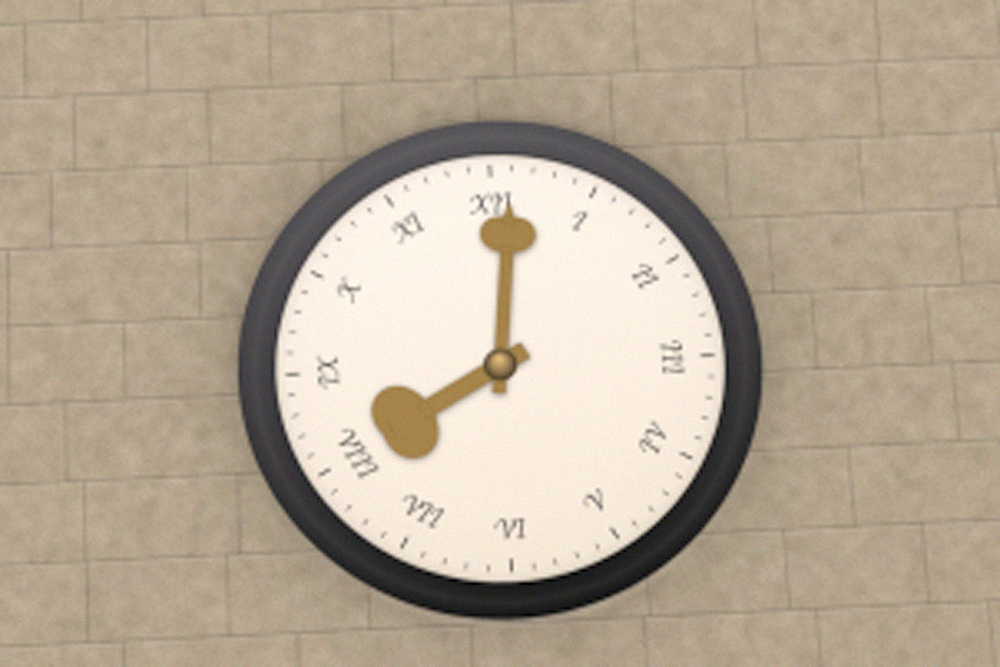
8:01
